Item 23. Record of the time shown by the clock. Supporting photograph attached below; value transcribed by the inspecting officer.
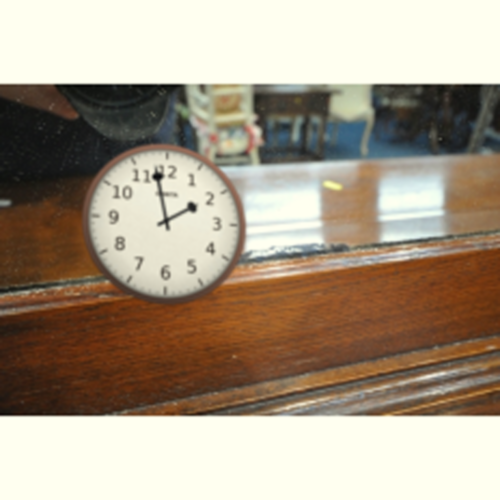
1:58
